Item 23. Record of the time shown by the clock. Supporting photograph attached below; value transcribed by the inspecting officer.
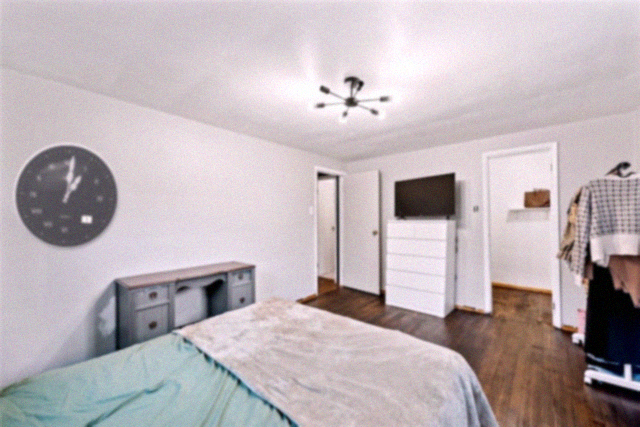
1:01
